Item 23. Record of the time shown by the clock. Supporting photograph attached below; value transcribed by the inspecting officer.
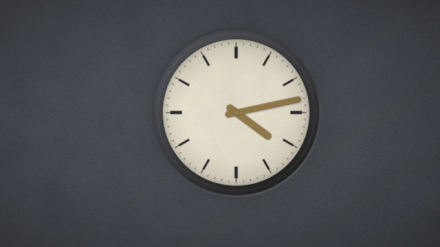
4:13
